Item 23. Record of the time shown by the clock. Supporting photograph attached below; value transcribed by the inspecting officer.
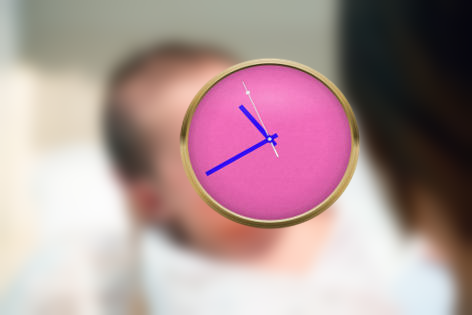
10:39:56
